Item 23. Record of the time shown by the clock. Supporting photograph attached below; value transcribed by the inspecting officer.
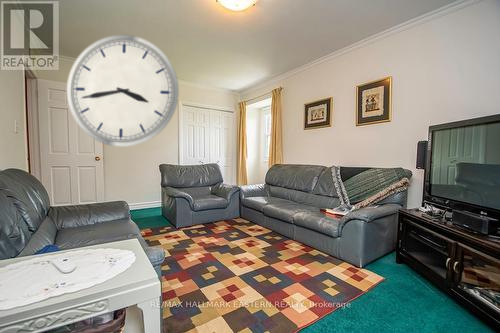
3:43
